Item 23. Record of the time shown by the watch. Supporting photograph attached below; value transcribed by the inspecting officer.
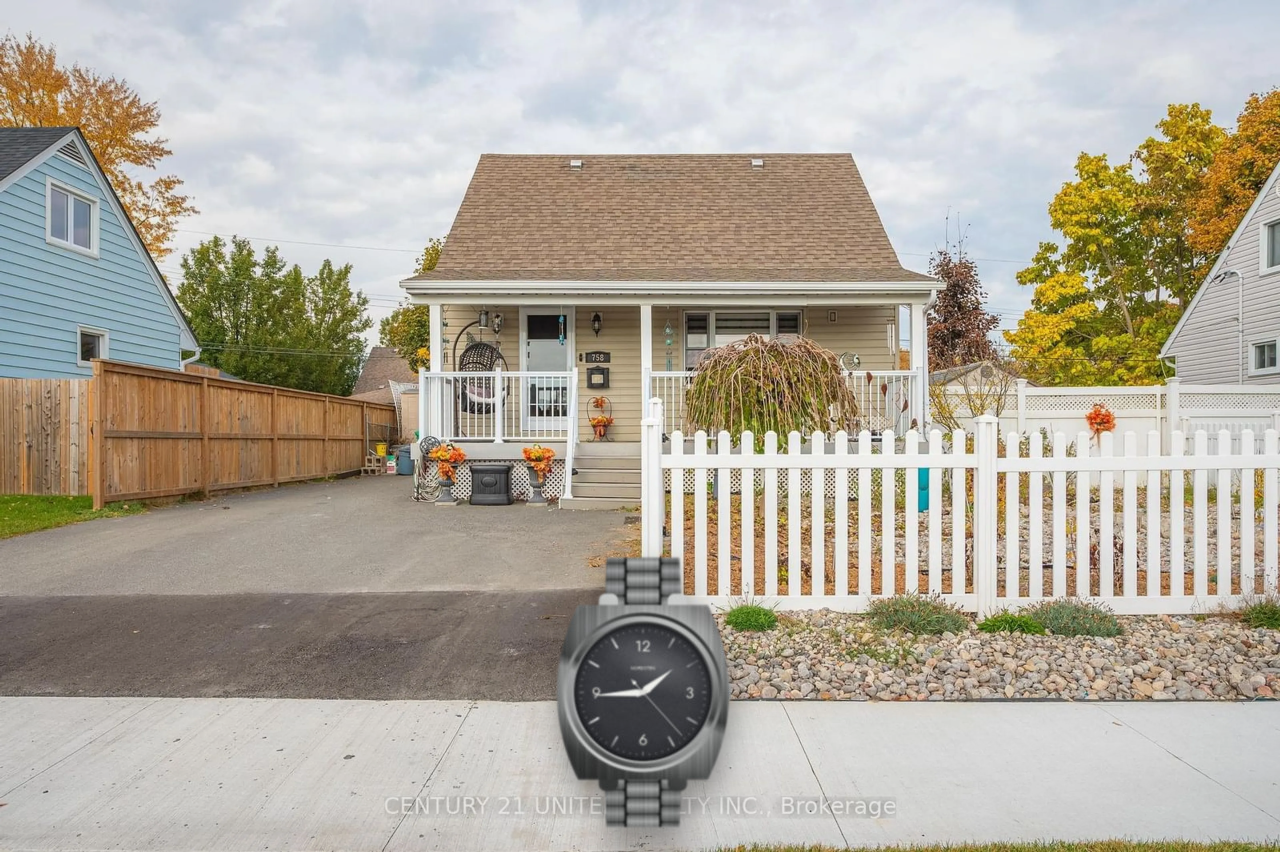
1:44:23
